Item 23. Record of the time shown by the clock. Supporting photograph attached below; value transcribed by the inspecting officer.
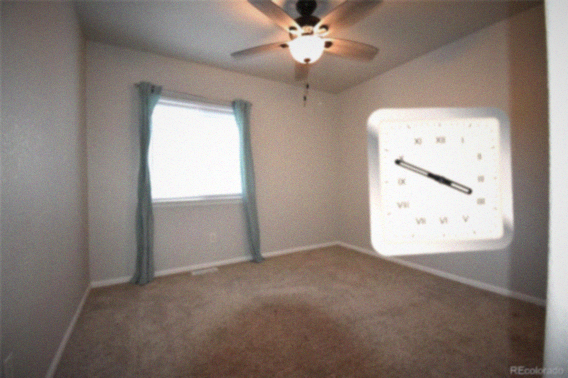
3:49
